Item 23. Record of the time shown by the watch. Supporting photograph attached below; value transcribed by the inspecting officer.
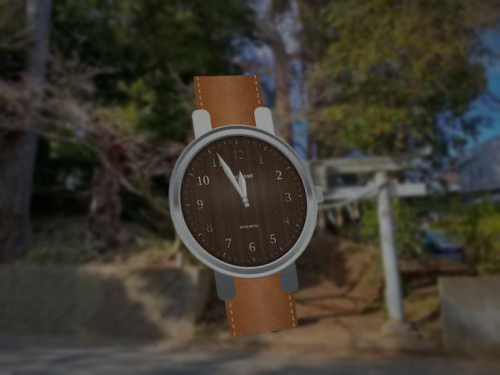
11:56
